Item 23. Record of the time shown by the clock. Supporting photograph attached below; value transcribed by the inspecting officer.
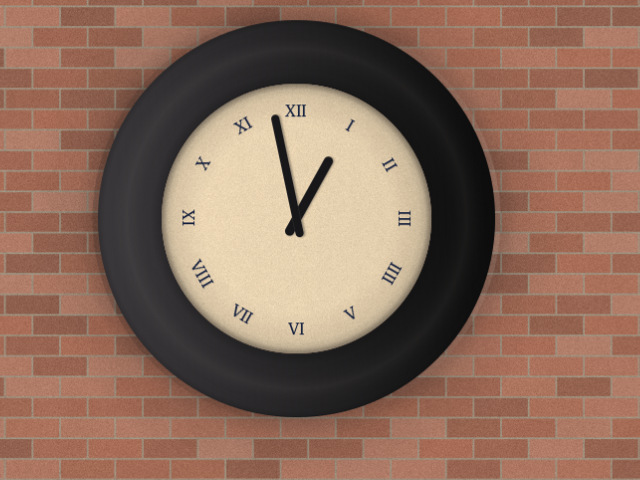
12:58
